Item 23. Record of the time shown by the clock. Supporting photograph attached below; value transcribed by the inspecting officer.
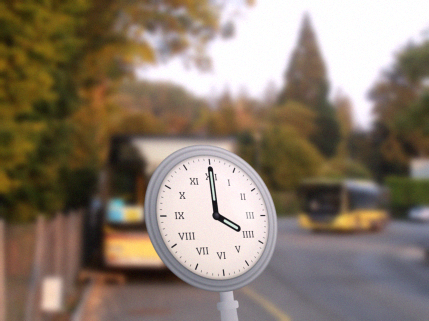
4:00
